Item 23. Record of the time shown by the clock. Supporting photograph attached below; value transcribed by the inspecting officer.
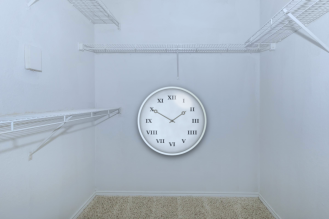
1:50
